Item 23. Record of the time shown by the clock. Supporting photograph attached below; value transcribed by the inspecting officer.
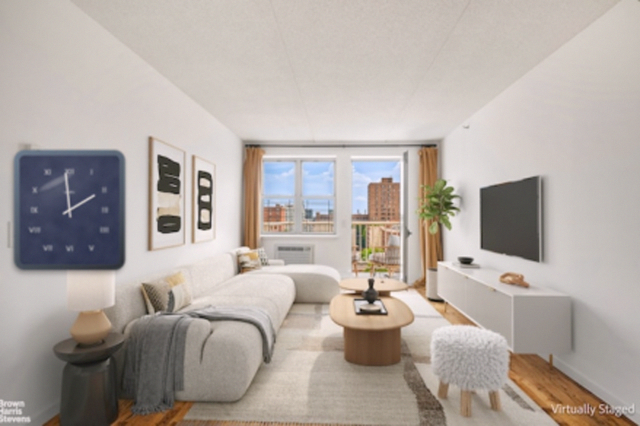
1:59
